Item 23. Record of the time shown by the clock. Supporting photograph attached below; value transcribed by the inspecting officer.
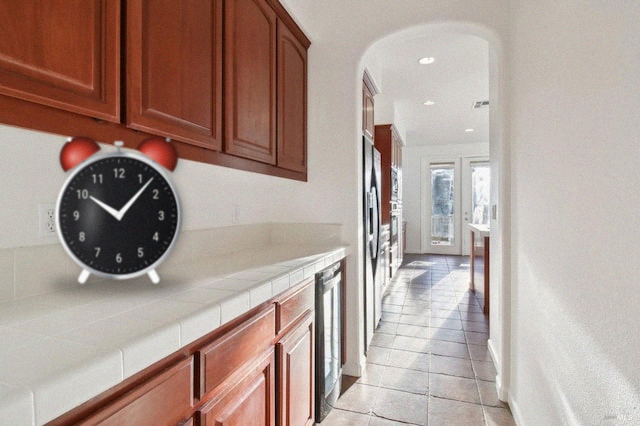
10:07
